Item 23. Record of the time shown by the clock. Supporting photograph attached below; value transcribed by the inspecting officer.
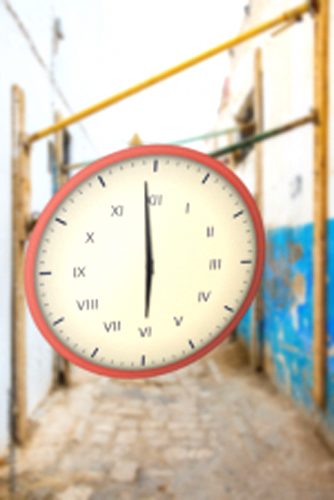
5:59
